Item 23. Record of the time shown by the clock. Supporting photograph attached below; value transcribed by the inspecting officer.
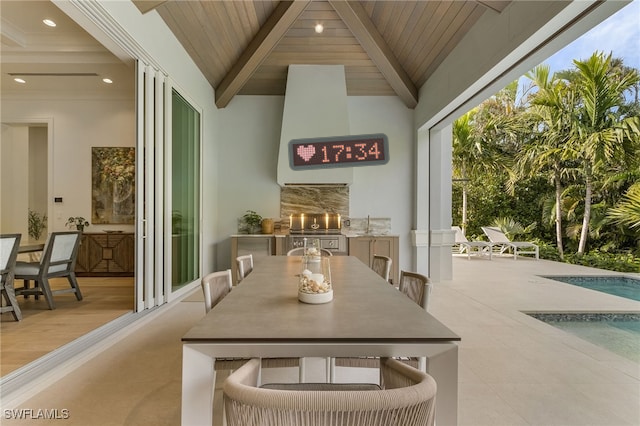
17:34
